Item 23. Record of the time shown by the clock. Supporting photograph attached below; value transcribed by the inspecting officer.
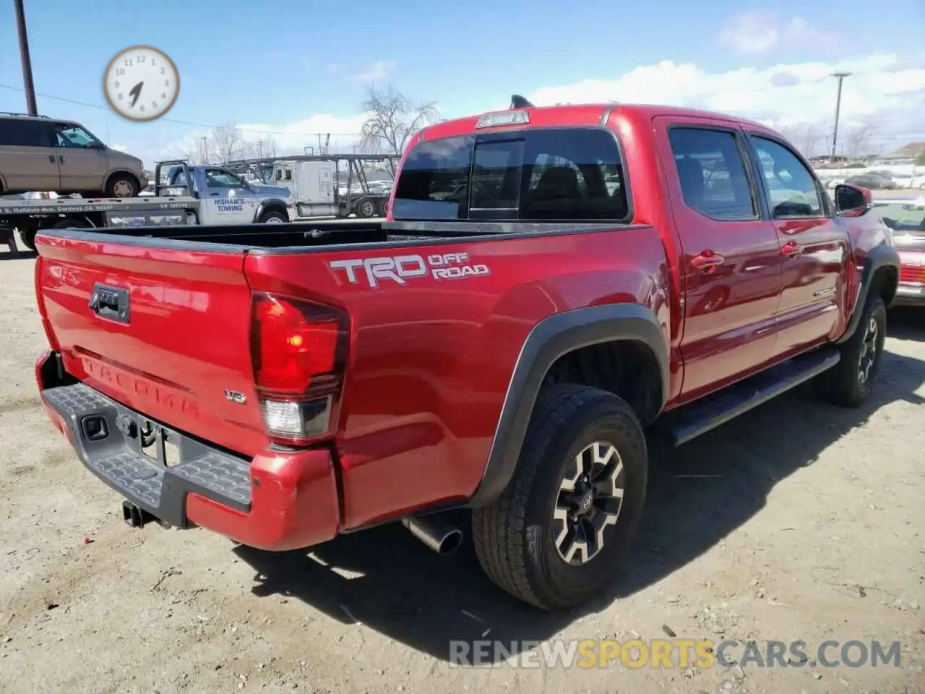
7:34
